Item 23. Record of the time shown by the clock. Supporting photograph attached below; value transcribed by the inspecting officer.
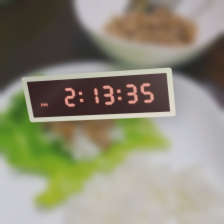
2:13:35
